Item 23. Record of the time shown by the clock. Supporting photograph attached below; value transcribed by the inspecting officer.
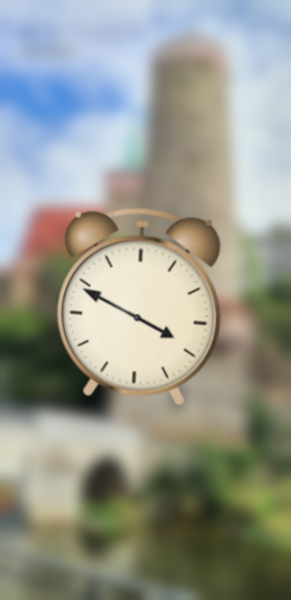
3:49
